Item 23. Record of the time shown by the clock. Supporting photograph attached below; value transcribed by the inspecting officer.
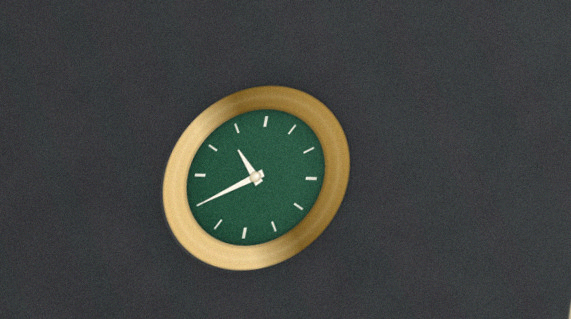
10:40
